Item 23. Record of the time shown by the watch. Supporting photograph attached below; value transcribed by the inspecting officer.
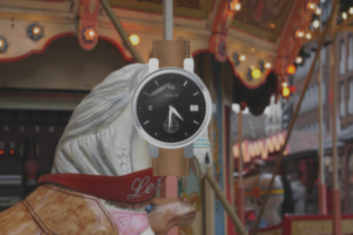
4:31
